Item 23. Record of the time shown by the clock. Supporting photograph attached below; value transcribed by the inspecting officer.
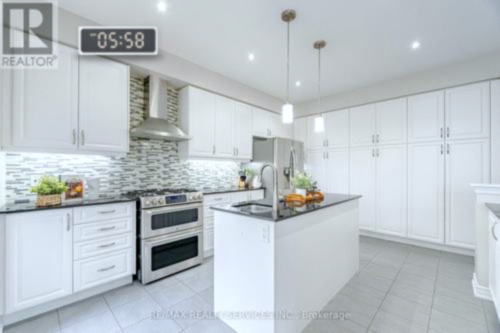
5:58
